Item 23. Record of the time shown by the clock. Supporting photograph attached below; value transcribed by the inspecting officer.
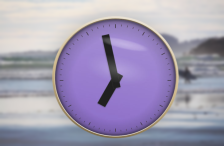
6:58
